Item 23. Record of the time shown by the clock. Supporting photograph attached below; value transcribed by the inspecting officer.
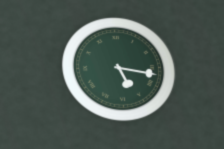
5:17
